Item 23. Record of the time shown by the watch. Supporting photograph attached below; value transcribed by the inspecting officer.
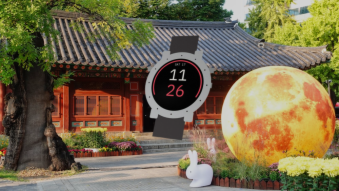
11:26
